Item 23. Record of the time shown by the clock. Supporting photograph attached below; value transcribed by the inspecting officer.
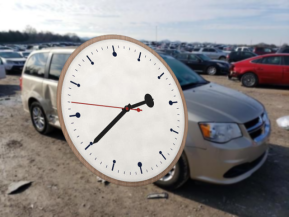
2:39:47
